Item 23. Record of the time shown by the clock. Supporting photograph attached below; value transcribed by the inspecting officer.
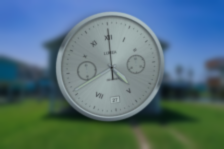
4:41
